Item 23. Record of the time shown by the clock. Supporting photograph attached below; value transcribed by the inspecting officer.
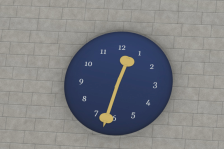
12:32
